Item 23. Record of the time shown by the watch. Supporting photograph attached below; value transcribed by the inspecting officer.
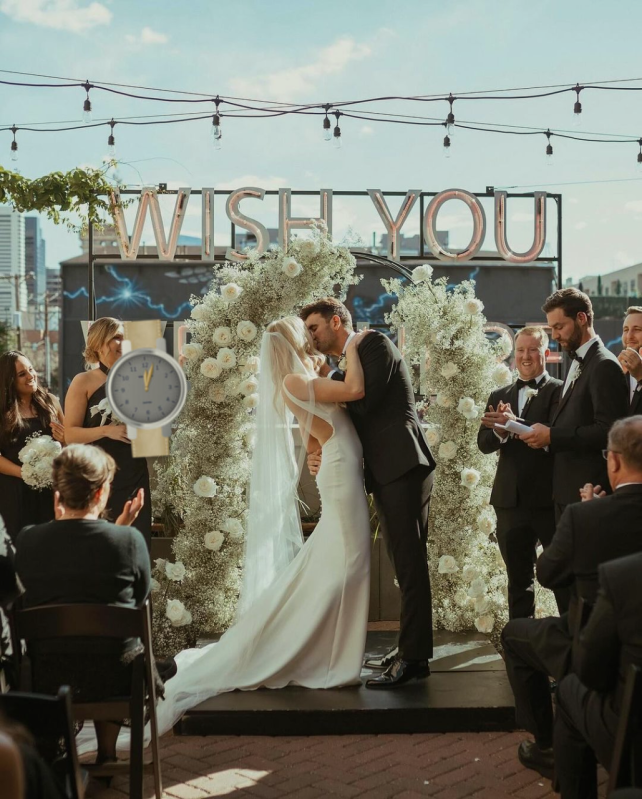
12:03
